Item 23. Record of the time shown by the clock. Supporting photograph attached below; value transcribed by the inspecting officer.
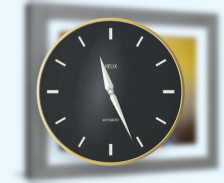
11:26
